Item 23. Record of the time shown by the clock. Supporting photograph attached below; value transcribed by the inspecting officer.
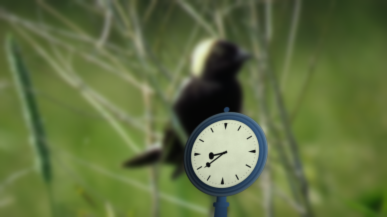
8:39
